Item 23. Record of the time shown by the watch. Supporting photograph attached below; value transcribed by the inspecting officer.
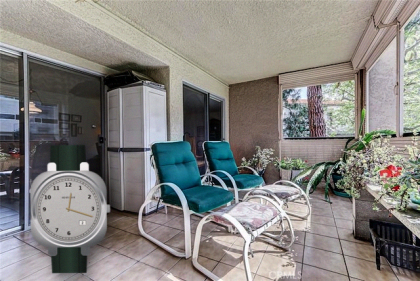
12:18
